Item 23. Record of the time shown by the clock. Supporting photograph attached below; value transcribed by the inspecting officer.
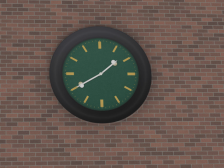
1:40
